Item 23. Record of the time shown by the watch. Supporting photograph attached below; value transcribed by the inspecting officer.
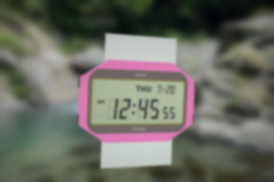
12:45:55
